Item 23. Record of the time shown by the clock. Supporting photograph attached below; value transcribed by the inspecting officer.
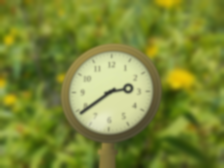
2:39
